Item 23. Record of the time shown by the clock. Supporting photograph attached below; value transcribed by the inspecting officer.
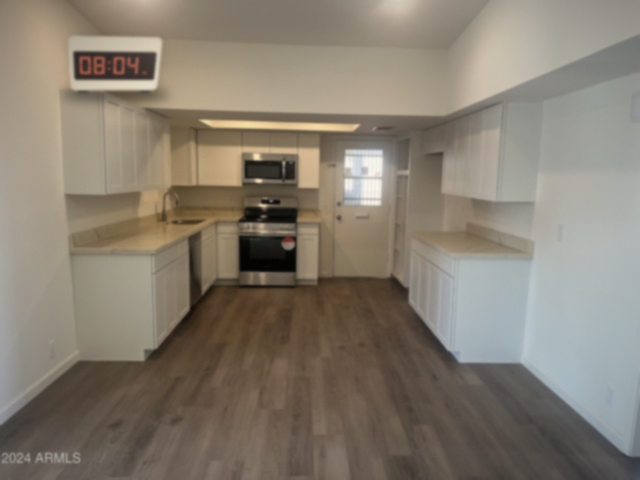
8:04
